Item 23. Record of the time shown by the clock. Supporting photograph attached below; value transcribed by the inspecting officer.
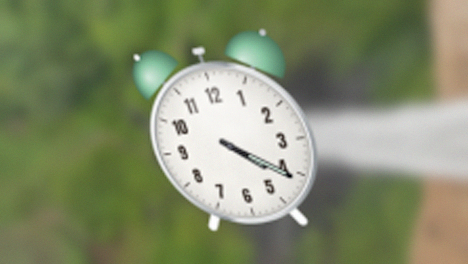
4:21
